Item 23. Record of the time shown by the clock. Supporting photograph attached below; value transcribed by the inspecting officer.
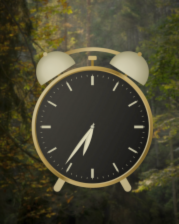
6:36
